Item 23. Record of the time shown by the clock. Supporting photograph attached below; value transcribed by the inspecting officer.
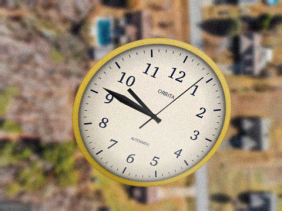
9:46:04
